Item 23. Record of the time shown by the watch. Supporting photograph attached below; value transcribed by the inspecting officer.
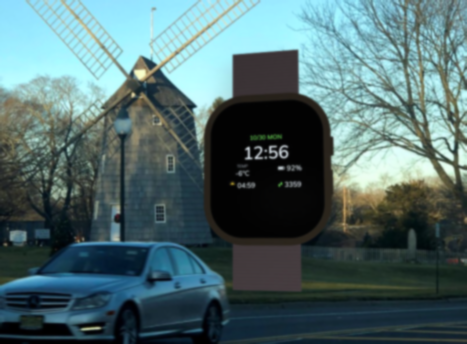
12:56
